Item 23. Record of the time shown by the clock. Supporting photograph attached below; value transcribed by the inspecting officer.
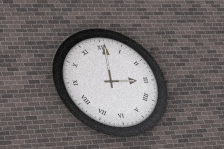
3:01
